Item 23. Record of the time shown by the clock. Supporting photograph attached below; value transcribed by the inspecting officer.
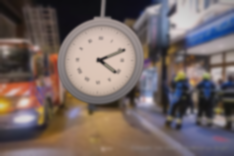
4:11
